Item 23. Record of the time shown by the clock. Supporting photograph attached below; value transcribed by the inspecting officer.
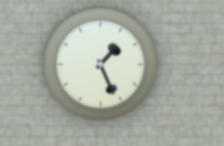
1:26
